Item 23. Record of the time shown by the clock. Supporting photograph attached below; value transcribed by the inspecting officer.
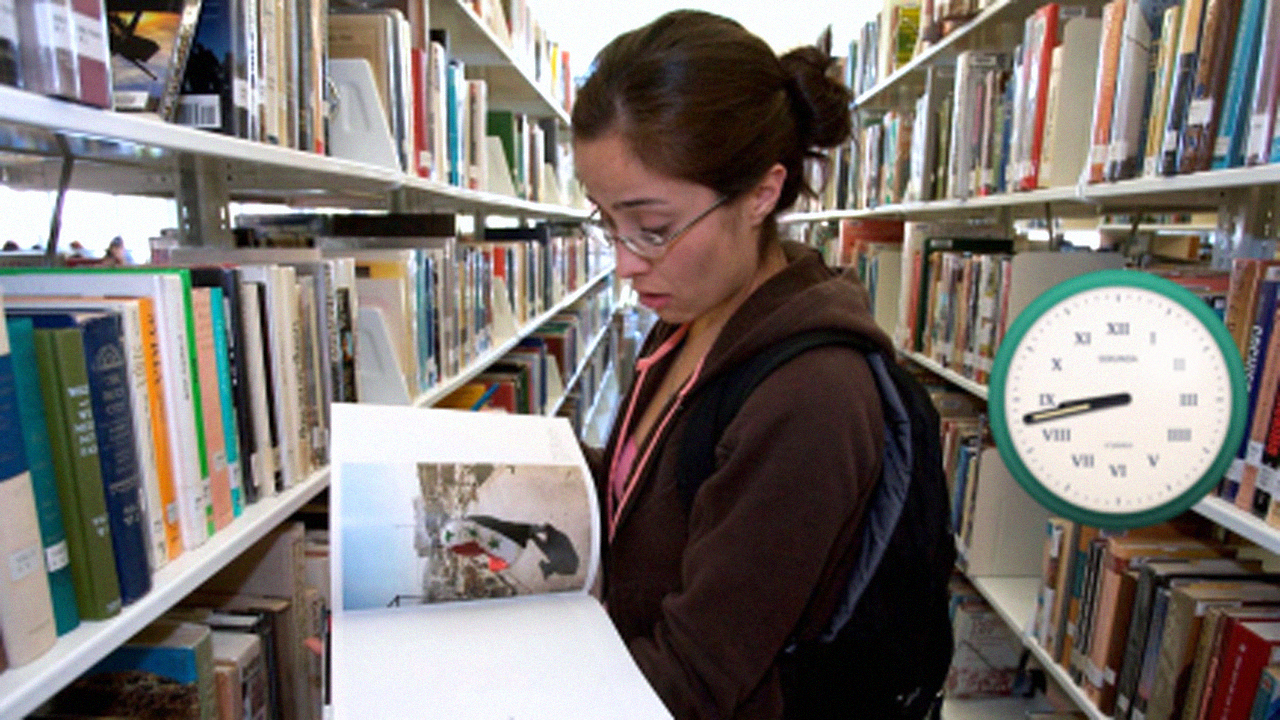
8:43
